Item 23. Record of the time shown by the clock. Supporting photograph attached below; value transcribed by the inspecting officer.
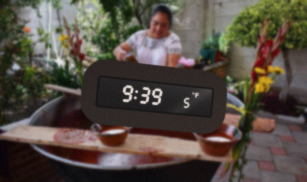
9:39
